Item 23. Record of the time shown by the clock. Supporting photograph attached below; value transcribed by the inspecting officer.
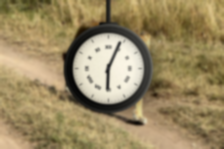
6:04
